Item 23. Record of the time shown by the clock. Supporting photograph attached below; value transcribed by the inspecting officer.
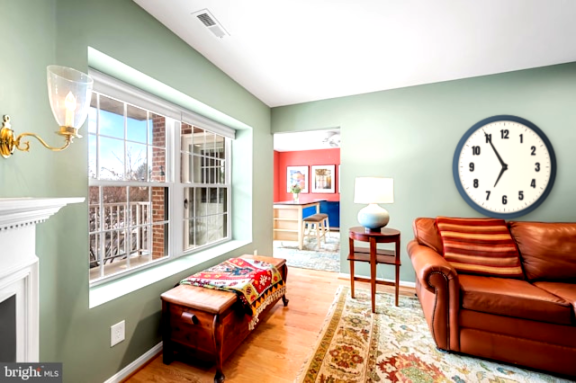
6:55
